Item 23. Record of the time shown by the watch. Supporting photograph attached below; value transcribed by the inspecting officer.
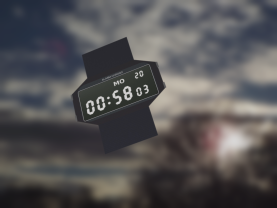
0:58:03
